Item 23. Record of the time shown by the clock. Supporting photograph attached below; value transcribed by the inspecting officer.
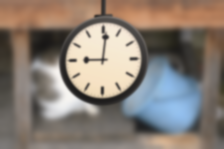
9:01
